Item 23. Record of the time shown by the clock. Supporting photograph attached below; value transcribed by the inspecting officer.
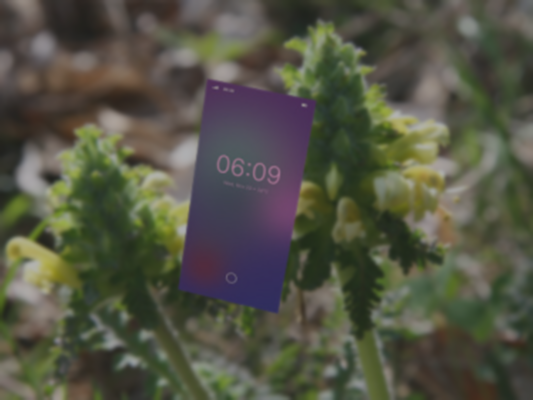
6:09
